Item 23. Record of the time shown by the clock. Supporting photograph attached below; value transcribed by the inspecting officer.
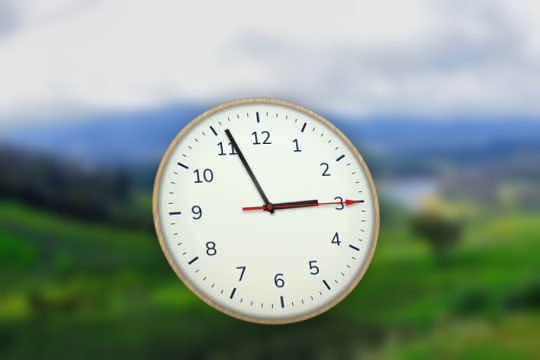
2:56:15
